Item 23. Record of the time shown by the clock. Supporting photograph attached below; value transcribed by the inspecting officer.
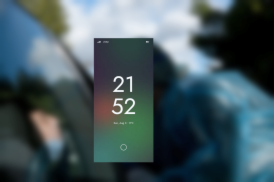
21:52
